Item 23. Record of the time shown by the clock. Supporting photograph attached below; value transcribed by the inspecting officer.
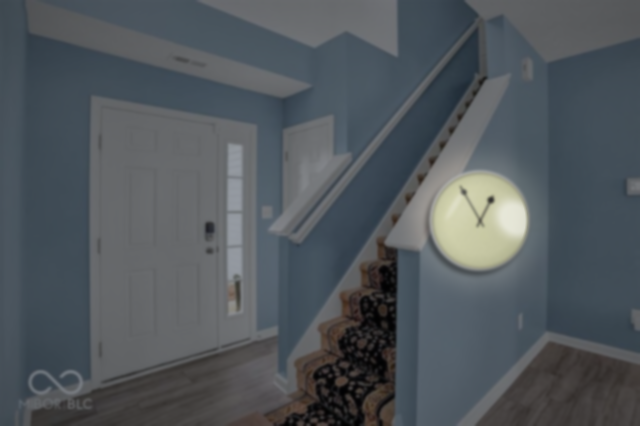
12:55
